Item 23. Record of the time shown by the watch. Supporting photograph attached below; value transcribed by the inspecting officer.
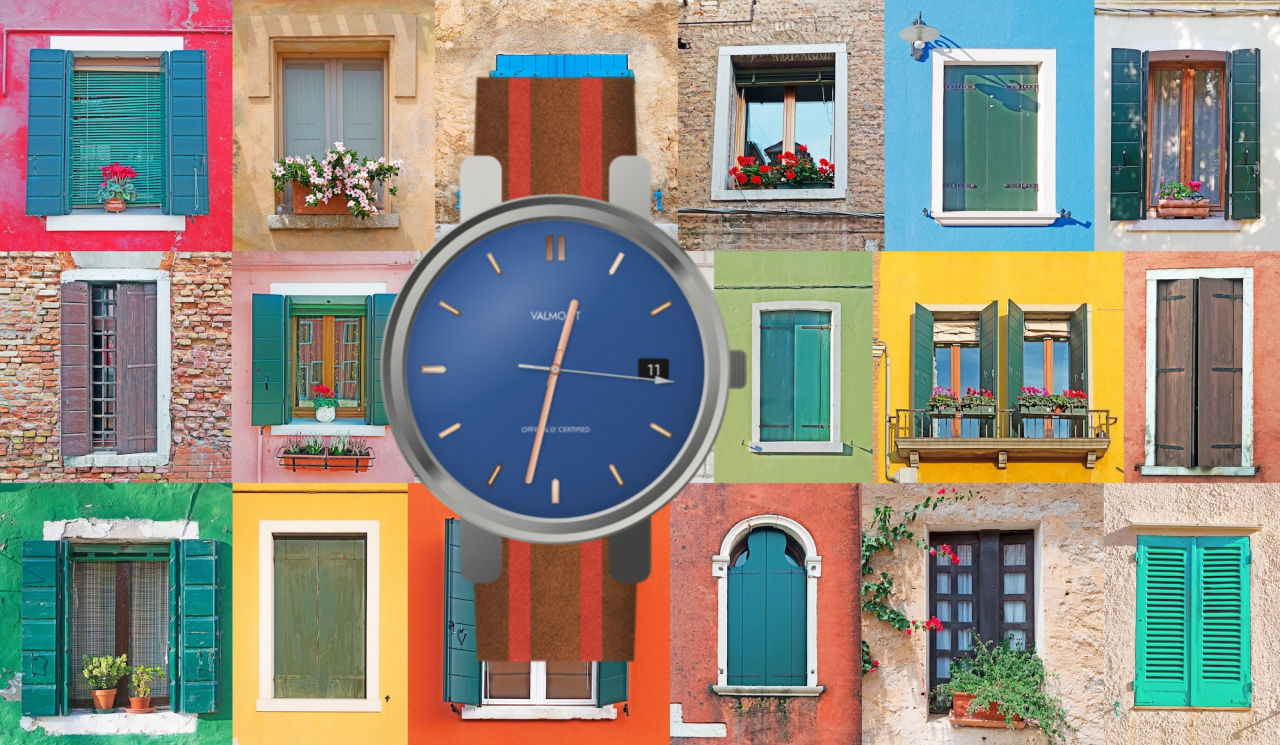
12:32:16
